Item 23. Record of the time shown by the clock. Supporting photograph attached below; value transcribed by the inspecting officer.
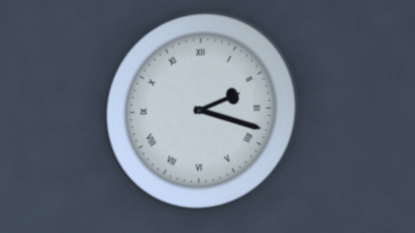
2:18
